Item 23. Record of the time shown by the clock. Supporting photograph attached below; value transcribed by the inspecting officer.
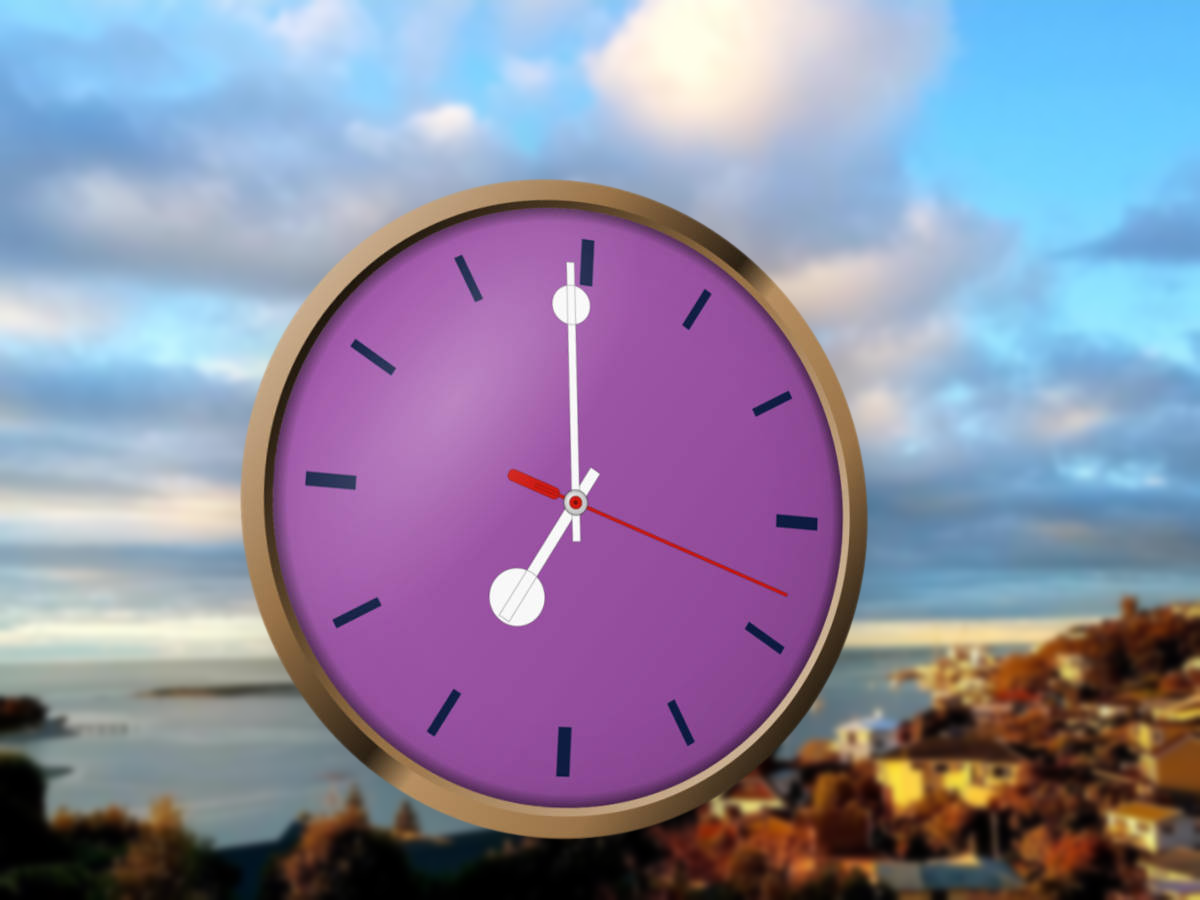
6:59:18
